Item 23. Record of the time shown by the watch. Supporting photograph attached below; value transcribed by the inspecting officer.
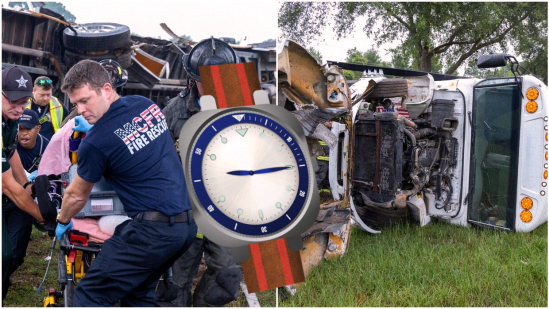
9:15
